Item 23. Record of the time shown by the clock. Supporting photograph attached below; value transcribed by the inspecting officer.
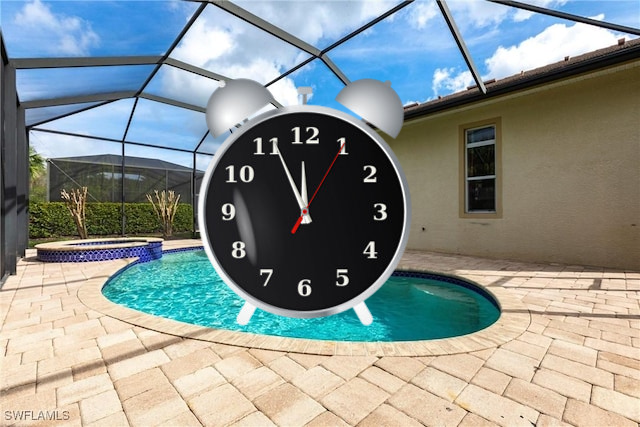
11:56:05
